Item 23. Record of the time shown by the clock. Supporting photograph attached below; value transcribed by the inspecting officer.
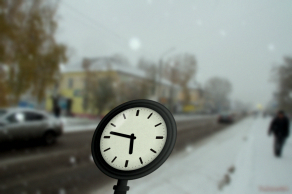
5:47
